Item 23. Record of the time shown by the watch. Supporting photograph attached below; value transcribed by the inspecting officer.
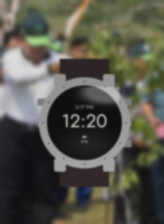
12:20
